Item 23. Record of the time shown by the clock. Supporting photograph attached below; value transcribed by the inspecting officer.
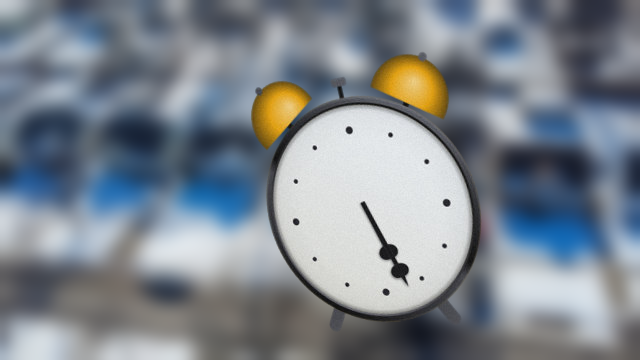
5:27
